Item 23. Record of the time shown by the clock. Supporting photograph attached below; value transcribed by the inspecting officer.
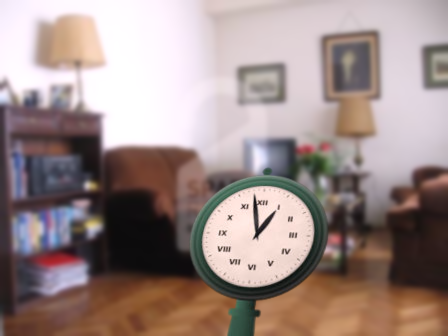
12:58
